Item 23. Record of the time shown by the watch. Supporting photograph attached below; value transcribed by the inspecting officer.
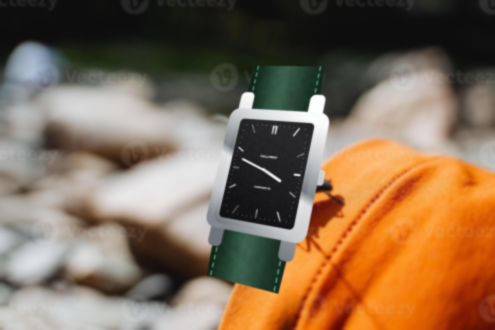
3:48
